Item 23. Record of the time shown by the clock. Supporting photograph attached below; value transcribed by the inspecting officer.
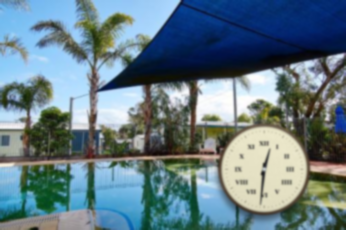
12:31
